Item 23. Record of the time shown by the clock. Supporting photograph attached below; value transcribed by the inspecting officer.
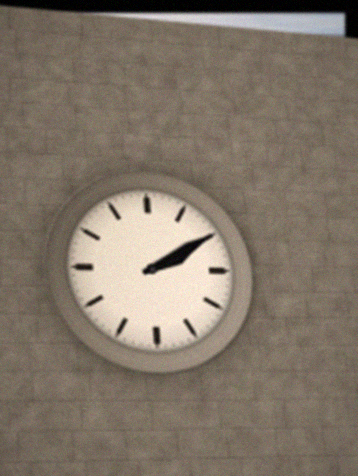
2:10
